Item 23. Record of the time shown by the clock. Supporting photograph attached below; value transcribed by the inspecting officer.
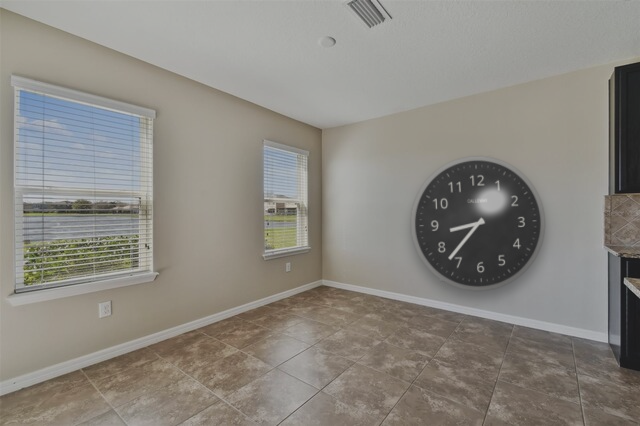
8:37
